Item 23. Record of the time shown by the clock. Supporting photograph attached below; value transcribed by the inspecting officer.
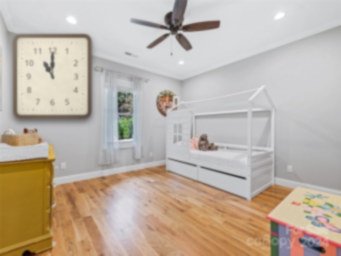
11:00
